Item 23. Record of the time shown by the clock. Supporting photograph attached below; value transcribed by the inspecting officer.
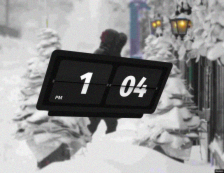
1:04
